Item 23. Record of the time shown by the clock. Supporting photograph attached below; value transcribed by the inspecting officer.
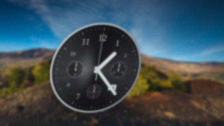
1:23
